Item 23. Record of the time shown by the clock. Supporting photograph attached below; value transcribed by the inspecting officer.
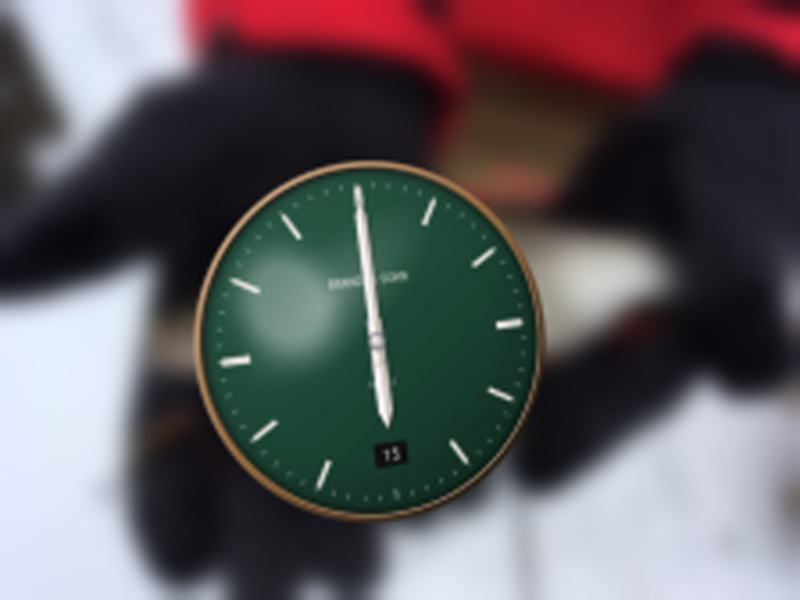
6:00
